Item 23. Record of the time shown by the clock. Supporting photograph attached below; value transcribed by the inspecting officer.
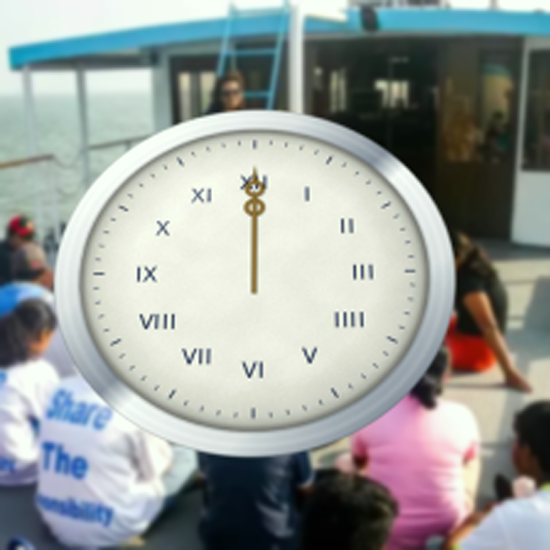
12:00
